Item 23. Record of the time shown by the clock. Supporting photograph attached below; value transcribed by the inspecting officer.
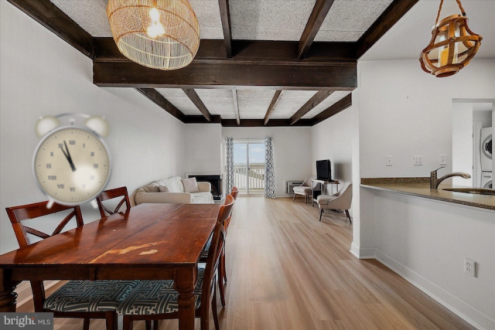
10:57
